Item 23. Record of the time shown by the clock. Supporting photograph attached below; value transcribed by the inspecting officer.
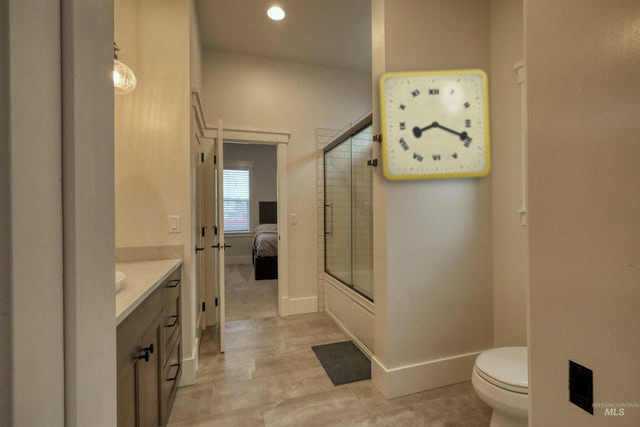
8:19
